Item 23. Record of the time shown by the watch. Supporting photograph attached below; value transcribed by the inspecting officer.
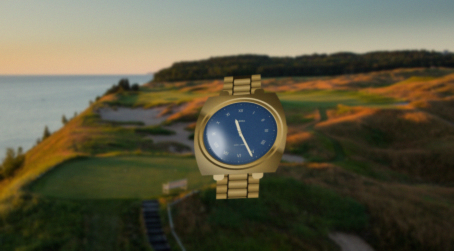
11:26
